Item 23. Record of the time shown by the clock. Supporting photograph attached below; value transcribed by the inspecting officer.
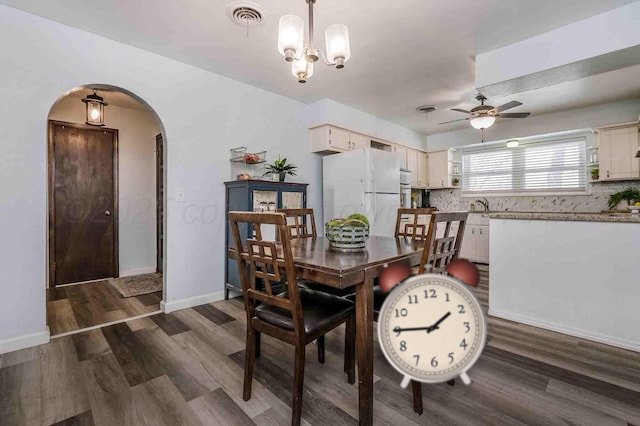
1:45
